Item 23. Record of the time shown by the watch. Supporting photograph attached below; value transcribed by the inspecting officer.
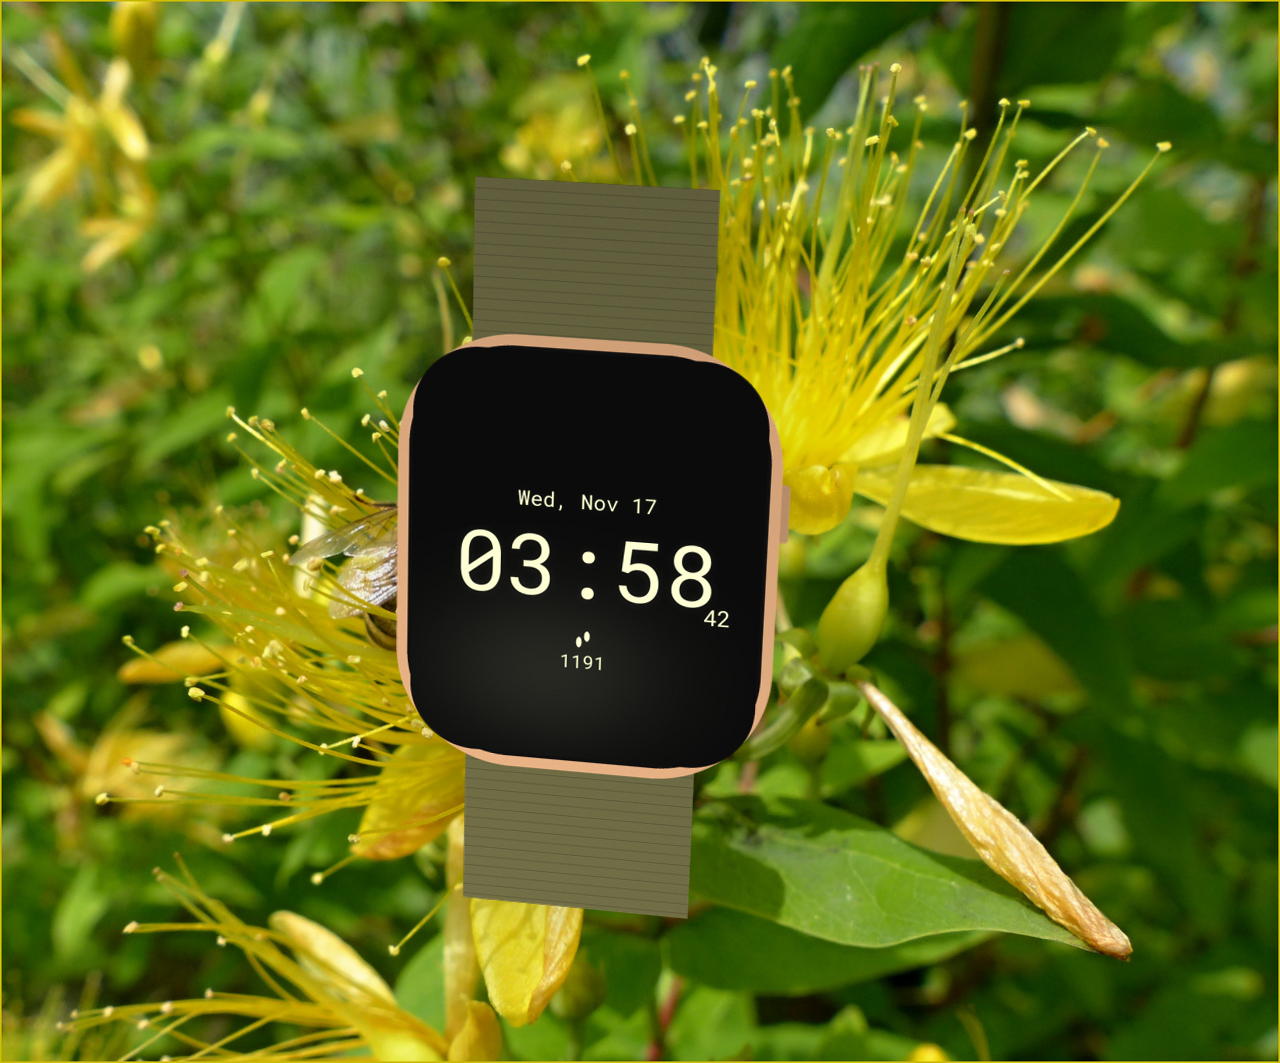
3:58:42
